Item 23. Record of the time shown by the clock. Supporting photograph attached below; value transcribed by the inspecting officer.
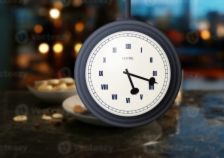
5:18
